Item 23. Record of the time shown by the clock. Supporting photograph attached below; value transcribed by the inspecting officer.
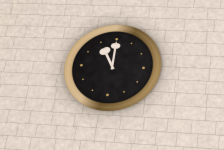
11:00
